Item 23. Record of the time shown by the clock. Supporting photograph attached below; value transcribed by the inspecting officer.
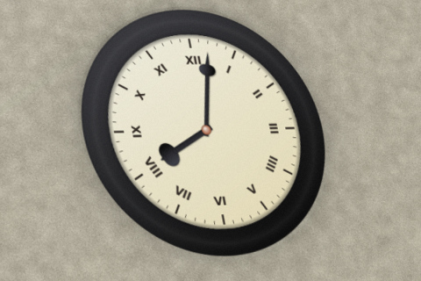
8:02
